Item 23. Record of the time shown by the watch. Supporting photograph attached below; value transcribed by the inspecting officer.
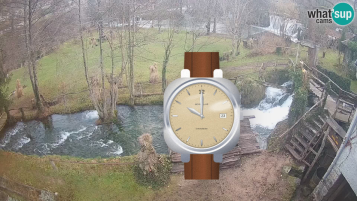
10:00
